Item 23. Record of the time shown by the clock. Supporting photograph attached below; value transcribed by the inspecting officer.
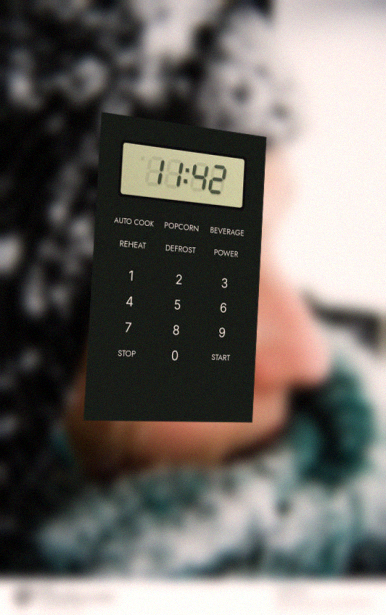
11:42
